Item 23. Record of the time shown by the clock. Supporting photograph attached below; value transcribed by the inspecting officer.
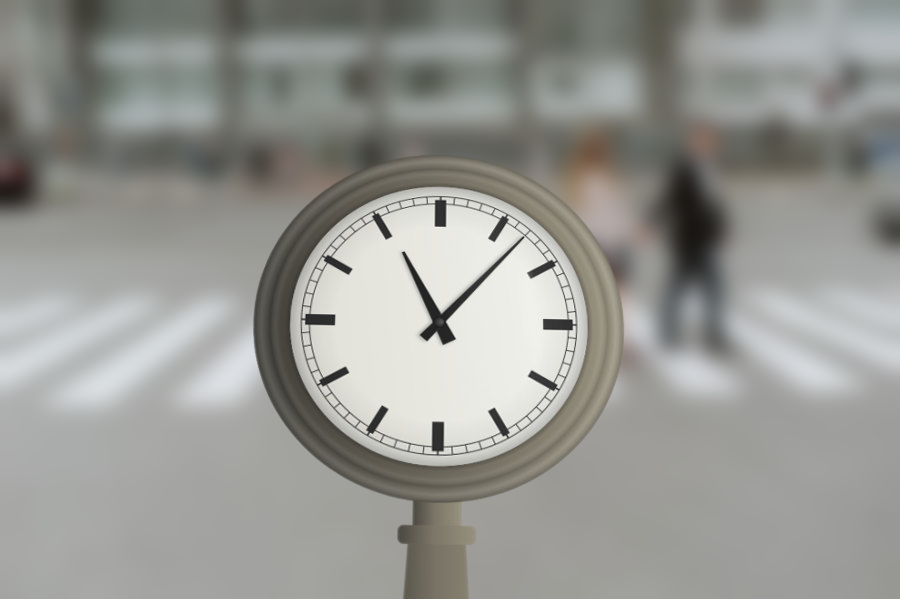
11:07
